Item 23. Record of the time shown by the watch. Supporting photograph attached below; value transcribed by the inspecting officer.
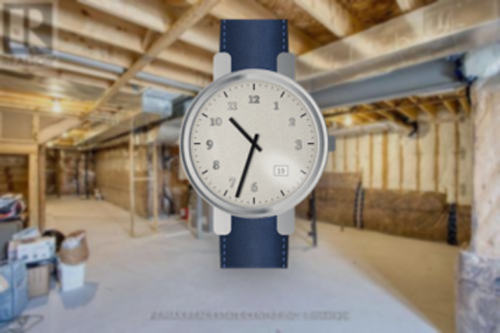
10:33
